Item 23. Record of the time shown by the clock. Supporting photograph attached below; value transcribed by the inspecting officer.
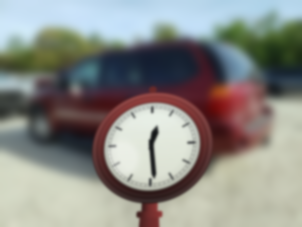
12:29
